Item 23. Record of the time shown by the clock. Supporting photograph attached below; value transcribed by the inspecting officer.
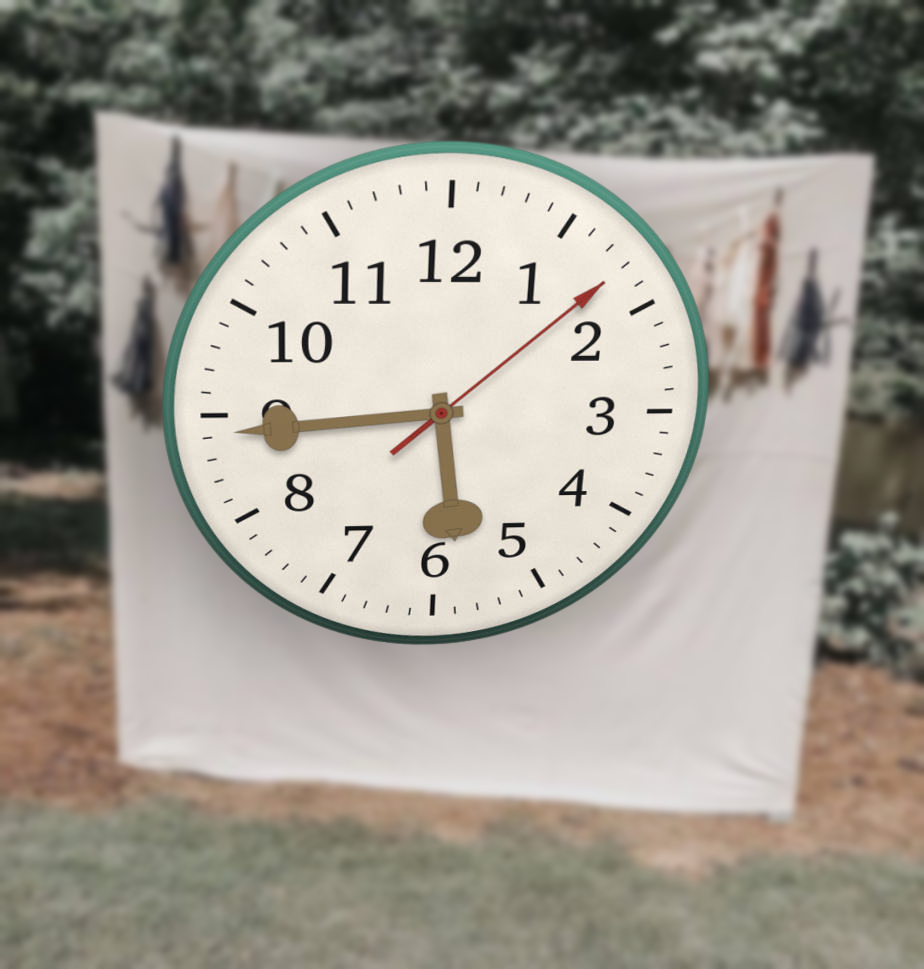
5:44:08
